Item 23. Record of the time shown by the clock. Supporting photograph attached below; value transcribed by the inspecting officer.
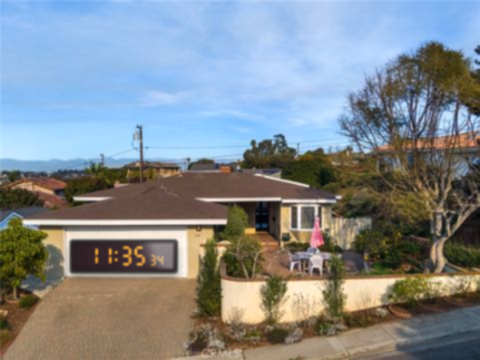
11:35
